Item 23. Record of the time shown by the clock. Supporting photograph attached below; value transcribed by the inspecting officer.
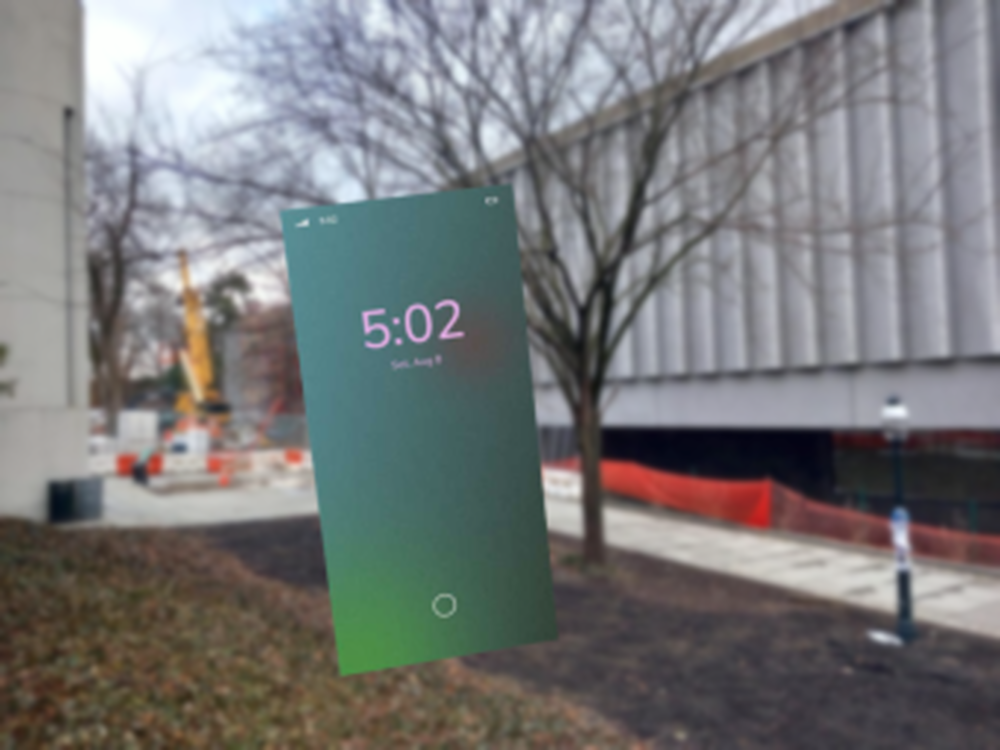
5:02
